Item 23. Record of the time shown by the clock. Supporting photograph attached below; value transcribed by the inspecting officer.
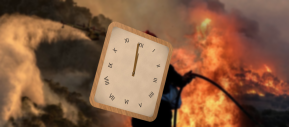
11:59
